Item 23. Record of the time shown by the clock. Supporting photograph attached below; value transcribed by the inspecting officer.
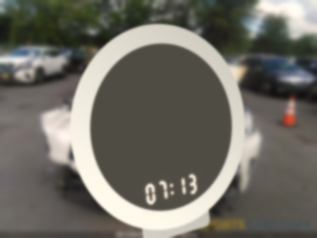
7:13
